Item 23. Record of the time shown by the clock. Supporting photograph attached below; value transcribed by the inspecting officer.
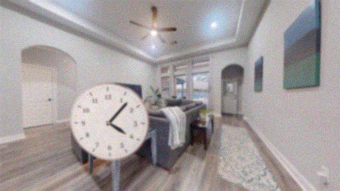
4:07
